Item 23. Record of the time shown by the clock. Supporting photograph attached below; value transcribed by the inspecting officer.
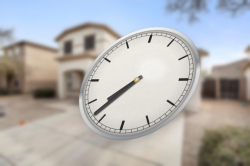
7:37
